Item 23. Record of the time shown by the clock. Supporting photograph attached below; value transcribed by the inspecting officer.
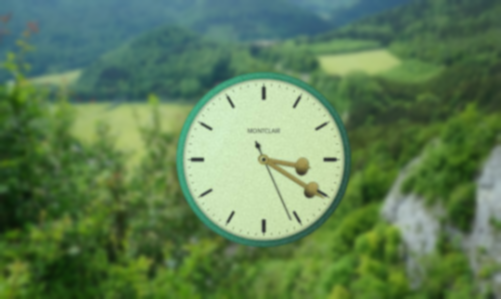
3:20:26
